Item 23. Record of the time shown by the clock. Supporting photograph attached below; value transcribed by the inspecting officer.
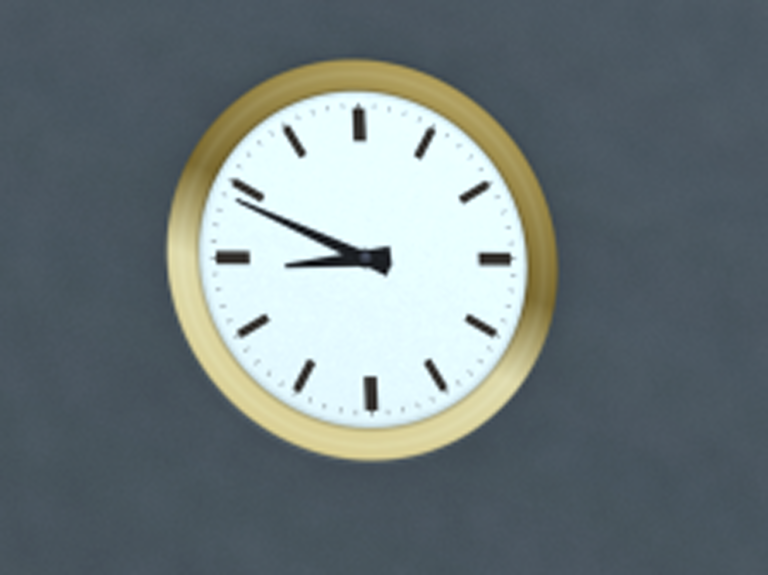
8:49
